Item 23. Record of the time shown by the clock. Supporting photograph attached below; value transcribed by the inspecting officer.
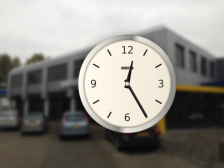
12:25
